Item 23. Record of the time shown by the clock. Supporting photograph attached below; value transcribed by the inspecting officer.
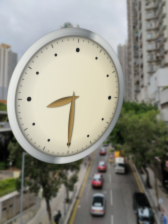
8:30
